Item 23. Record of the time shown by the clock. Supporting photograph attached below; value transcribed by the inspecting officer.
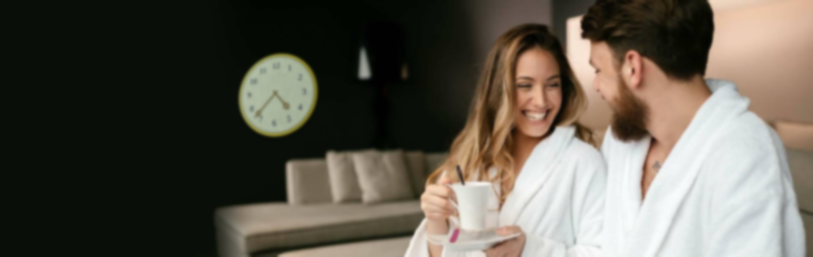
4:37
